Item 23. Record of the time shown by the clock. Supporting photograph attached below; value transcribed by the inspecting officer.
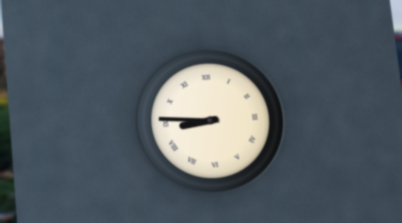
8:46
